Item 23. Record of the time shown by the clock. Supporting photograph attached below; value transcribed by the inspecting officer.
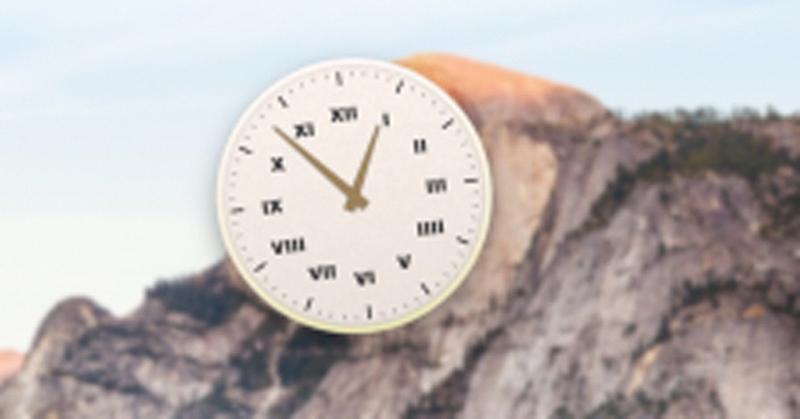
12:53
